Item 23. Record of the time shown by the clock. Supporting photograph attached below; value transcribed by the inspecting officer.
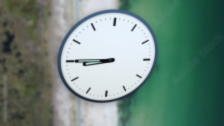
8:45
